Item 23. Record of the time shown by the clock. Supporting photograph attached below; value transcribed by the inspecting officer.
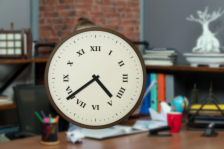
4:39
